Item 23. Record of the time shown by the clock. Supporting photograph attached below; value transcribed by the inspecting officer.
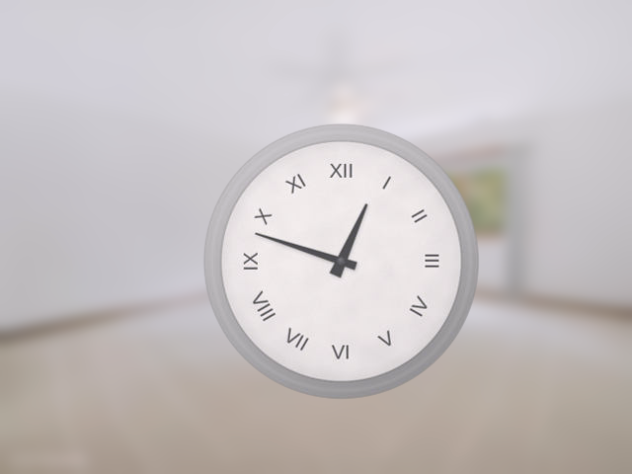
12:48
